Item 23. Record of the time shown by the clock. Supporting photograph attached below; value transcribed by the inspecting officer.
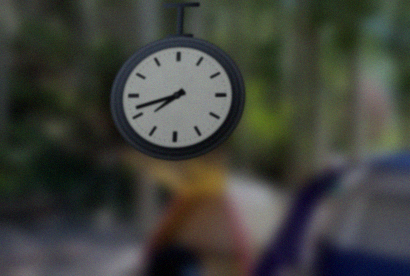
7:42
